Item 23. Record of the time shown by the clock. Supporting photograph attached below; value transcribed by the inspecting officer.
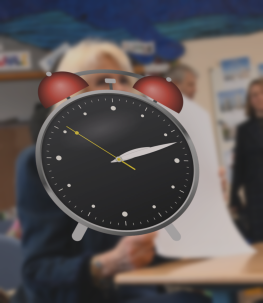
2:11:51
